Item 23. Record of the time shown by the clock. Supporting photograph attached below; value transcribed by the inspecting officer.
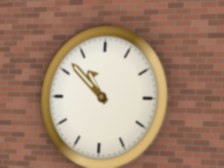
10:52
